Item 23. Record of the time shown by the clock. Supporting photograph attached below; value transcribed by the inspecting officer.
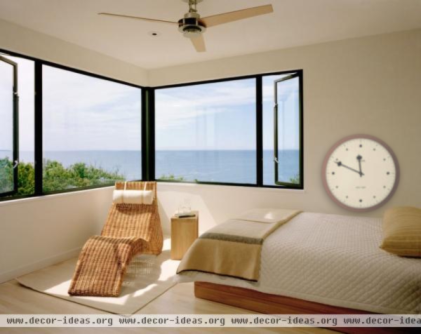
11:49
